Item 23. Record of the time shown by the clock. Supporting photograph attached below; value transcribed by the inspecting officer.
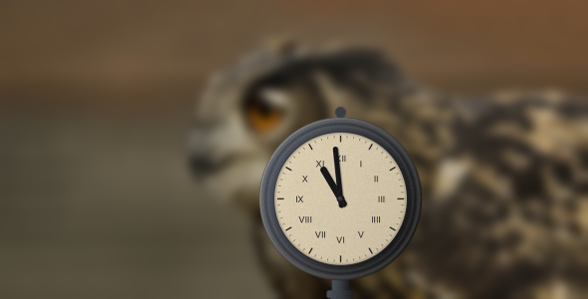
10:59
